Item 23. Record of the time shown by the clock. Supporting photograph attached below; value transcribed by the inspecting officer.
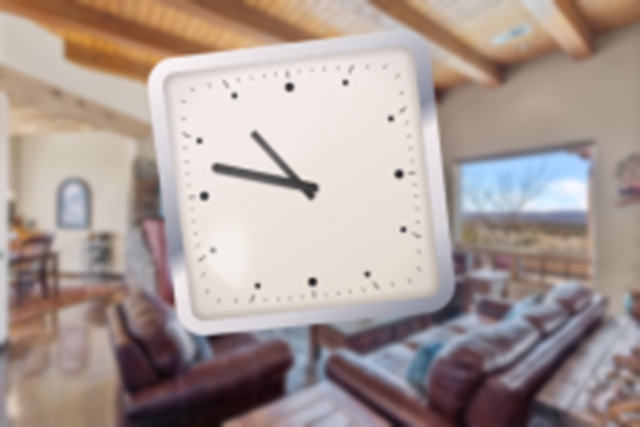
10:48
